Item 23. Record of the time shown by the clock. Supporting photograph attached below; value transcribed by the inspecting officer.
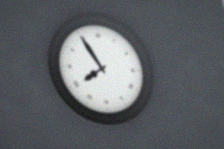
7:55
